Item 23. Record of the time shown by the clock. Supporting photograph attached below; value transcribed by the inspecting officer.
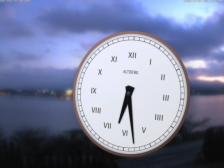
6:28
